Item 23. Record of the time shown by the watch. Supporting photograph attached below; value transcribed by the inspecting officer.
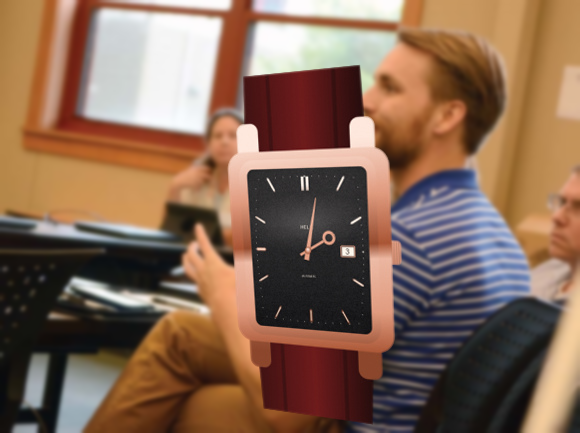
2:02
